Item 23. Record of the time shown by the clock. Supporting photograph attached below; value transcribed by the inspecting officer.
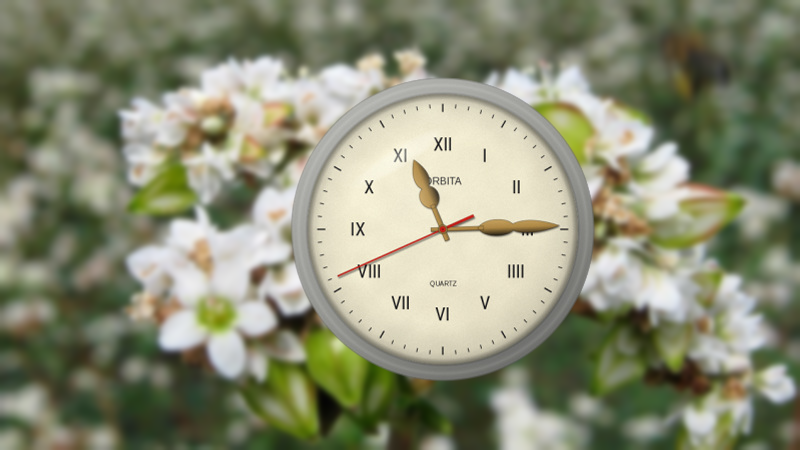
11:14:41
